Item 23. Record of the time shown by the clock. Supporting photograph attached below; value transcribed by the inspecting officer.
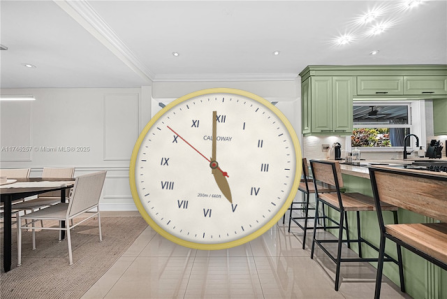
4:58:51
